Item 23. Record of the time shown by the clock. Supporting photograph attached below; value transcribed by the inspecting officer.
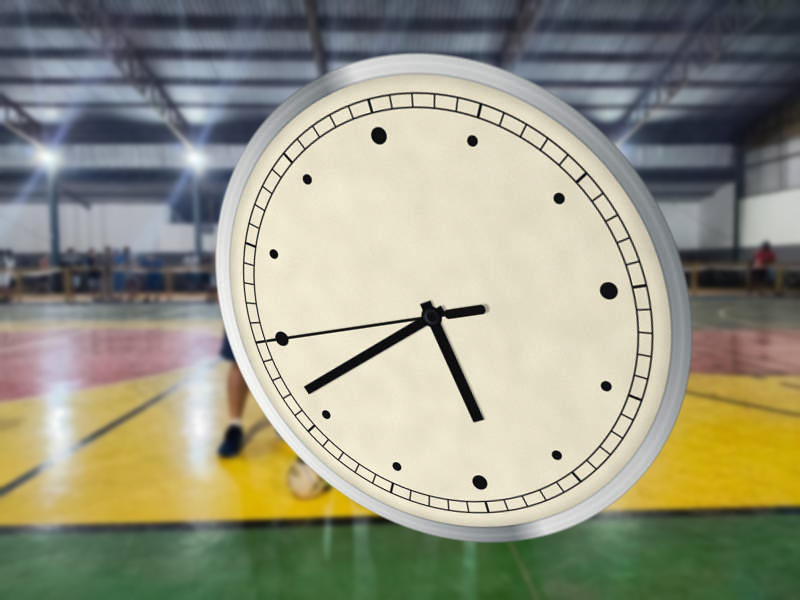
5:41:45
